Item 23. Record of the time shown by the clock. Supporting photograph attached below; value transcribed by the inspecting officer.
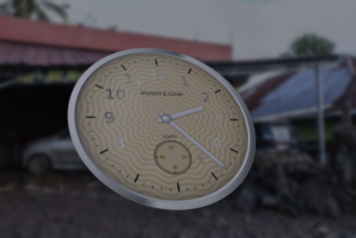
2:23
